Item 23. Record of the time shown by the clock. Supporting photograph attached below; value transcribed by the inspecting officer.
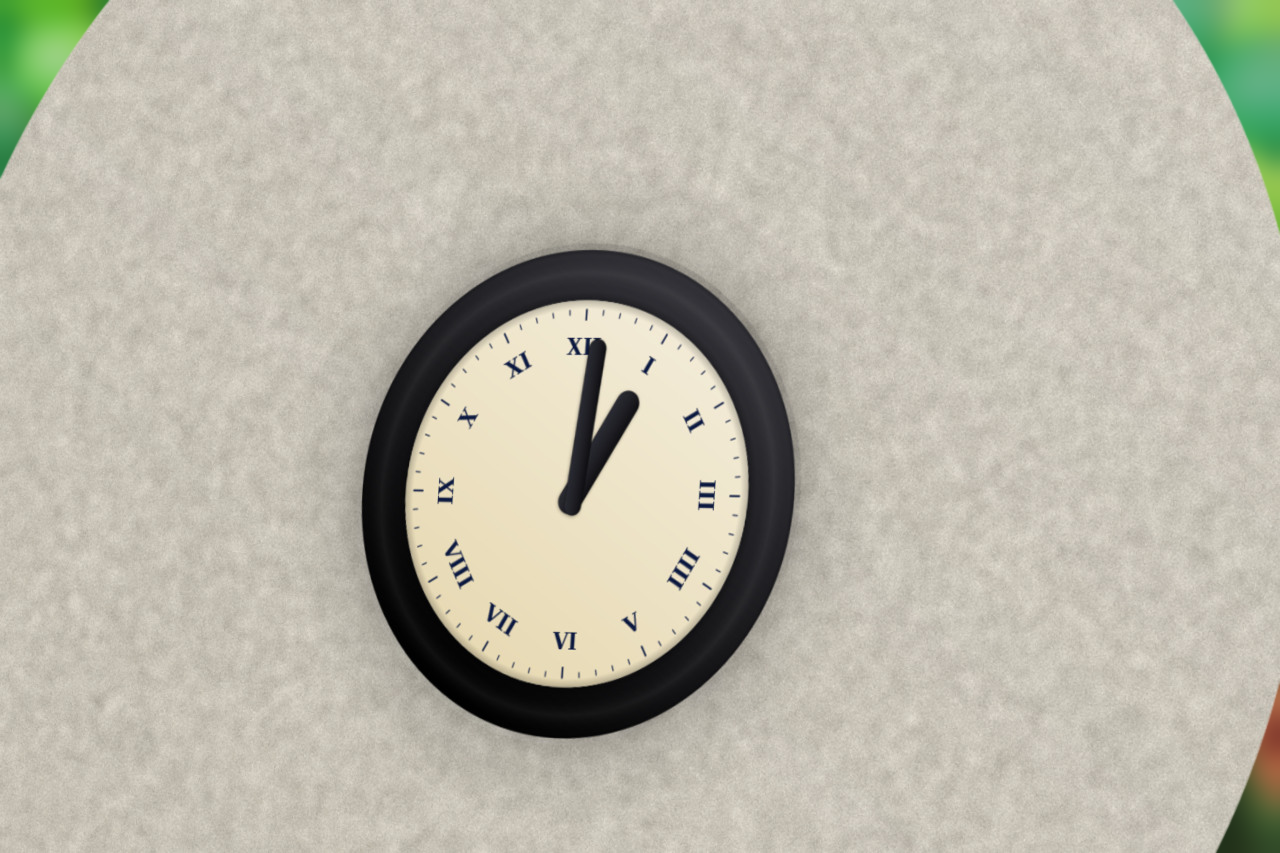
1:01
